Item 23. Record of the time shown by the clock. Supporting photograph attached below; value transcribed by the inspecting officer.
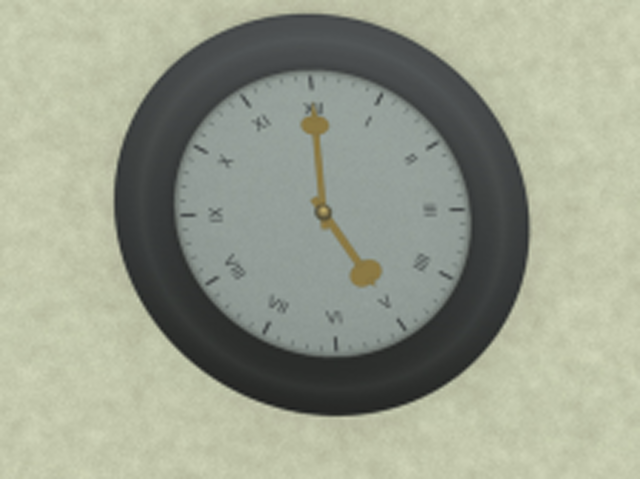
5:00
